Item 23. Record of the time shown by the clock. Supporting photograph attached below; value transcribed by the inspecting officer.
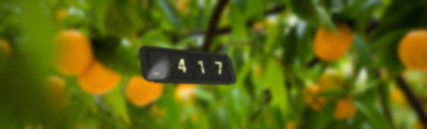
4:17
